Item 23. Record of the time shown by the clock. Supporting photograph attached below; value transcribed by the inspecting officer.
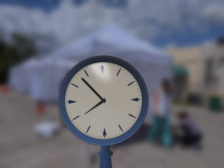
7:53
